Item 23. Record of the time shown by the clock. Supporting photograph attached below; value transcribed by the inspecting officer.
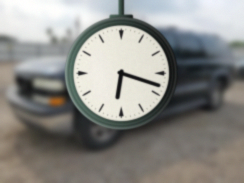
6:18
